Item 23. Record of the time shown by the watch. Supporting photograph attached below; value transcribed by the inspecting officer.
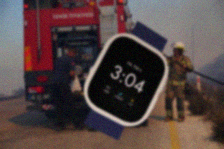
3:04
